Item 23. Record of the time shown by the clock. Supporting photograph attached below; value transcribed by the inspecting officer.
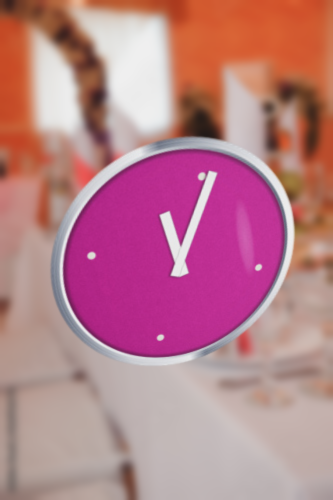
11:01
